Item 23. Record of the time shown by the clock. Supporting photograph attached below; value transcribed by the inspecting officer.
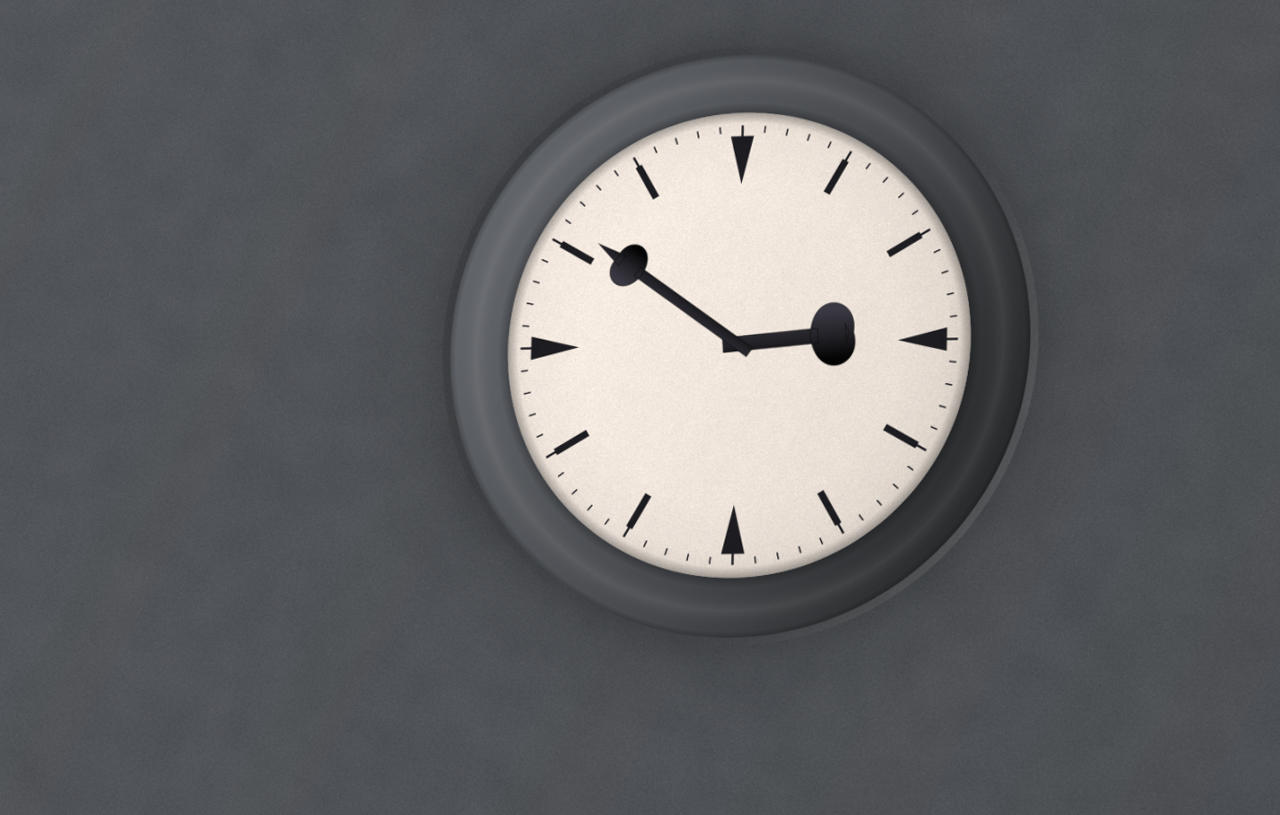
2:51
